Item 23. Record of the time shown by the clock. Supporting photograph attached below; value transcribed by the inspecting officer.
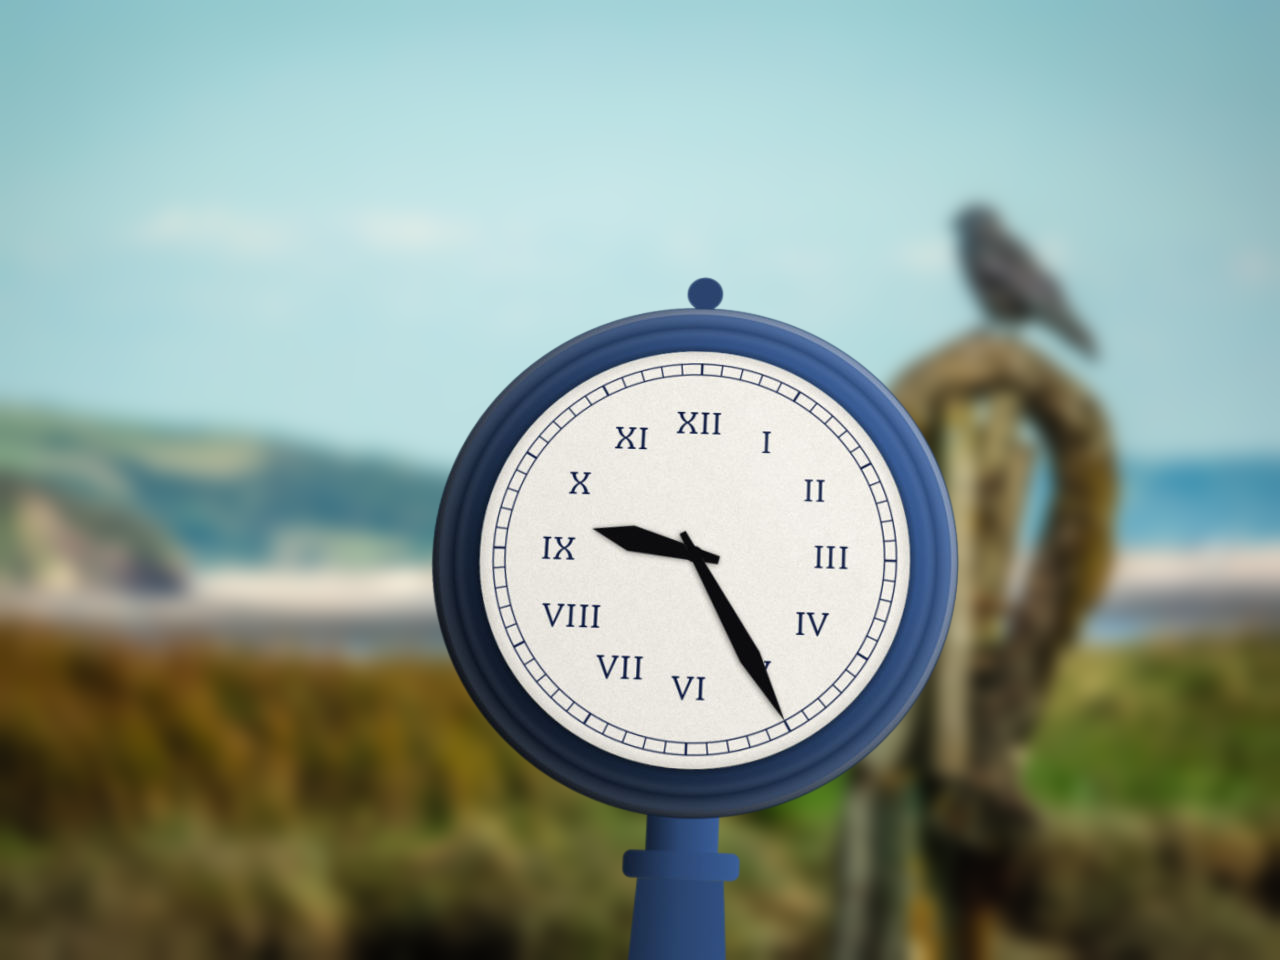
9:25
